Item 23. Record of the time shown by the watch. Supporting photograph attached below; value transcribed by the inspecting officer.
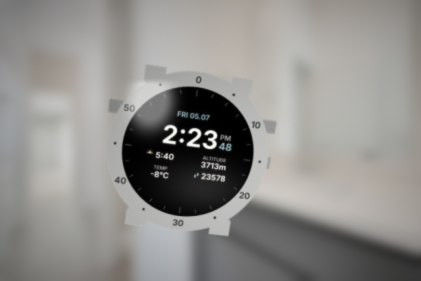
2:23:48
